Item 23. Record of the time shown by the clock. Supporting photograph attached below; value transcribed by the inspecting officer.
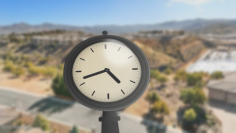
4:42
